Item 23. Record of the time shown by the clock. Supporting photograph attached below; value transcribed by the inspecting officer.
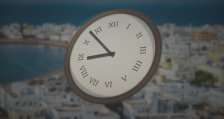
8:53
